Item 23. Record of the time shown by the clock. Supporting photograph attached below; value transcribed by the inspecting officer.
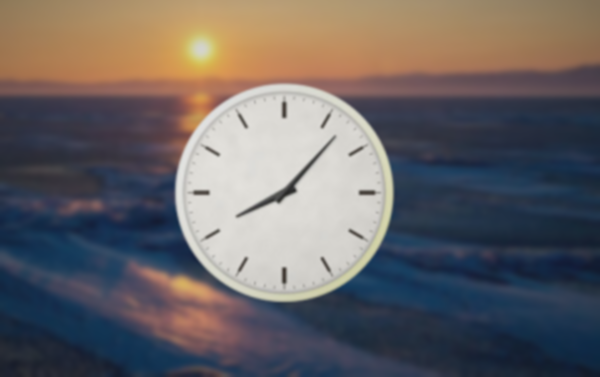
8:07
